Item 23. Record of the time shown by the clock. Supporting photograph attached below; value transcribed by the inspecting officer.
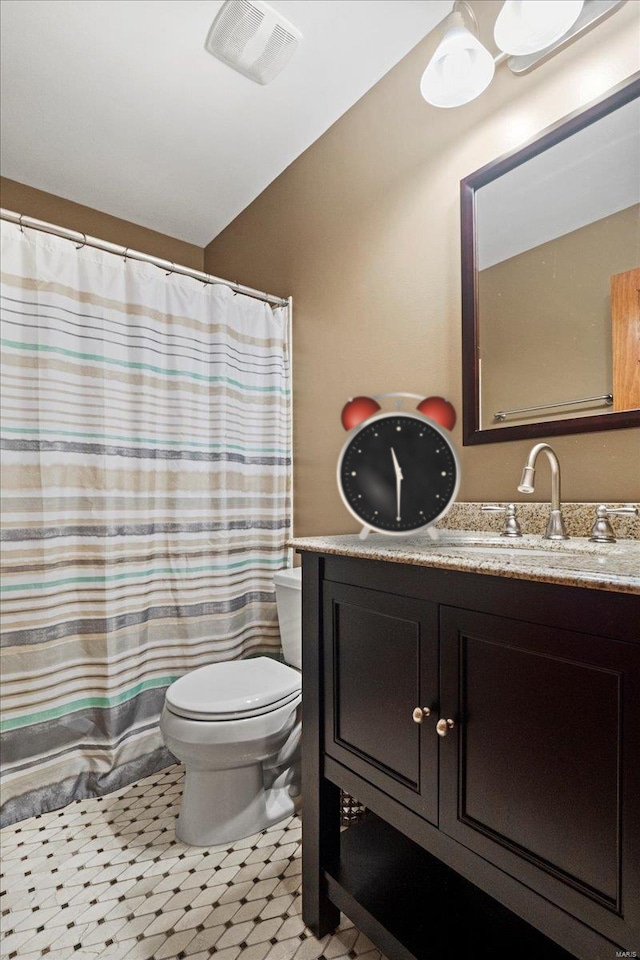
11:30
